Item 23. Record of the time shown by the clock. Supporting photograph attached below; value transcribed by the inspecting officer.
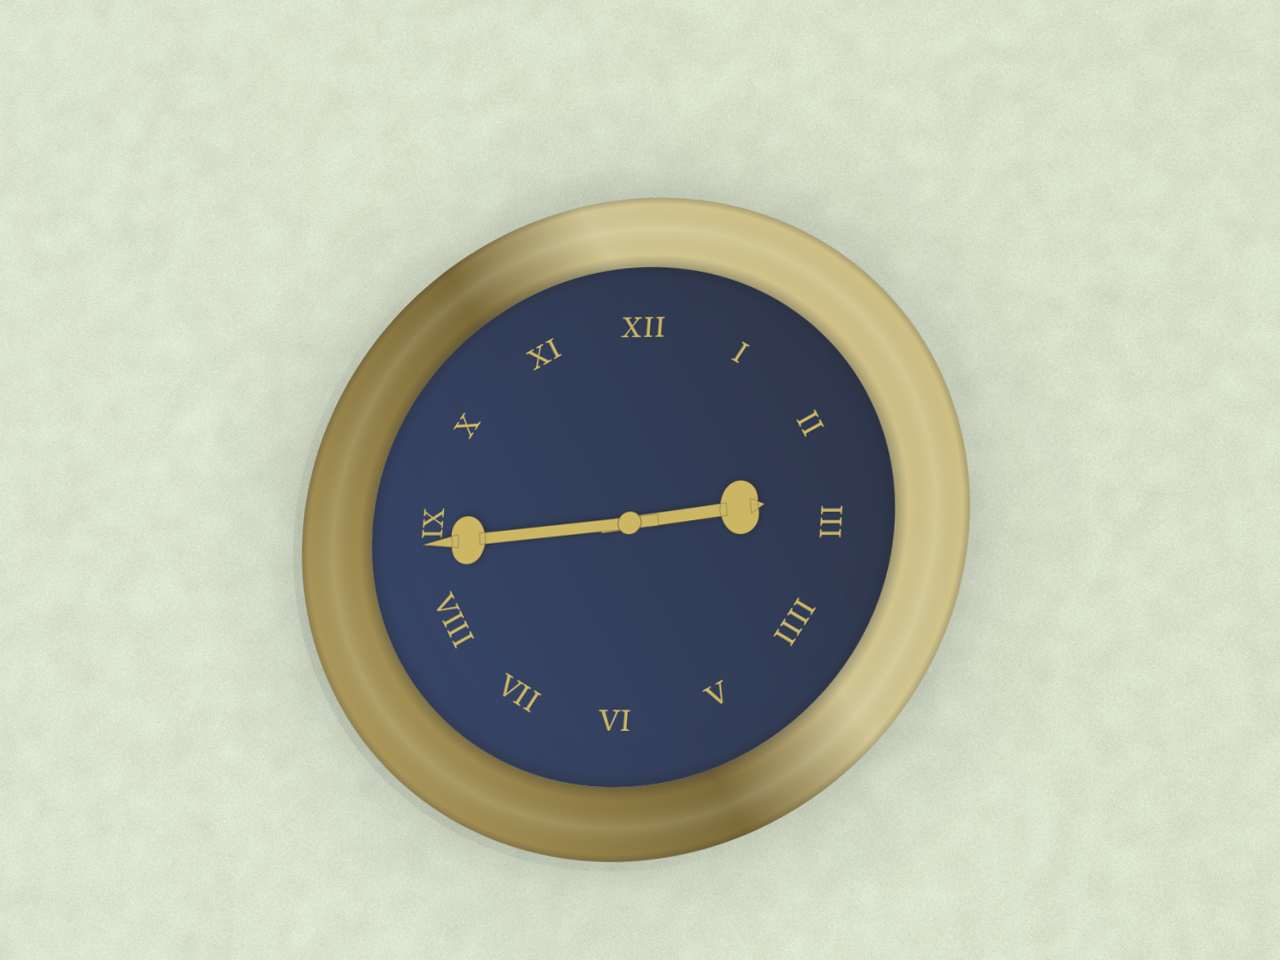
2:44
